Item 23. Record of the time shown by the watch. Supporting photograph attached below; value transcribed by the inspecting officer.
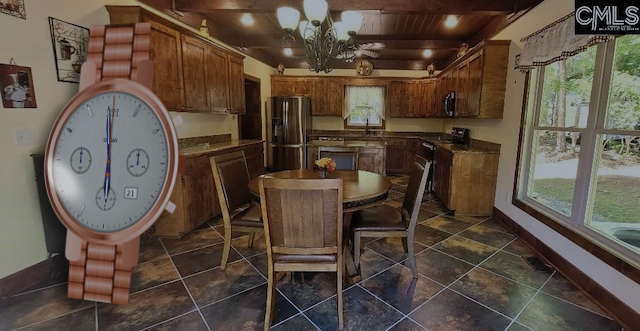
5:59
